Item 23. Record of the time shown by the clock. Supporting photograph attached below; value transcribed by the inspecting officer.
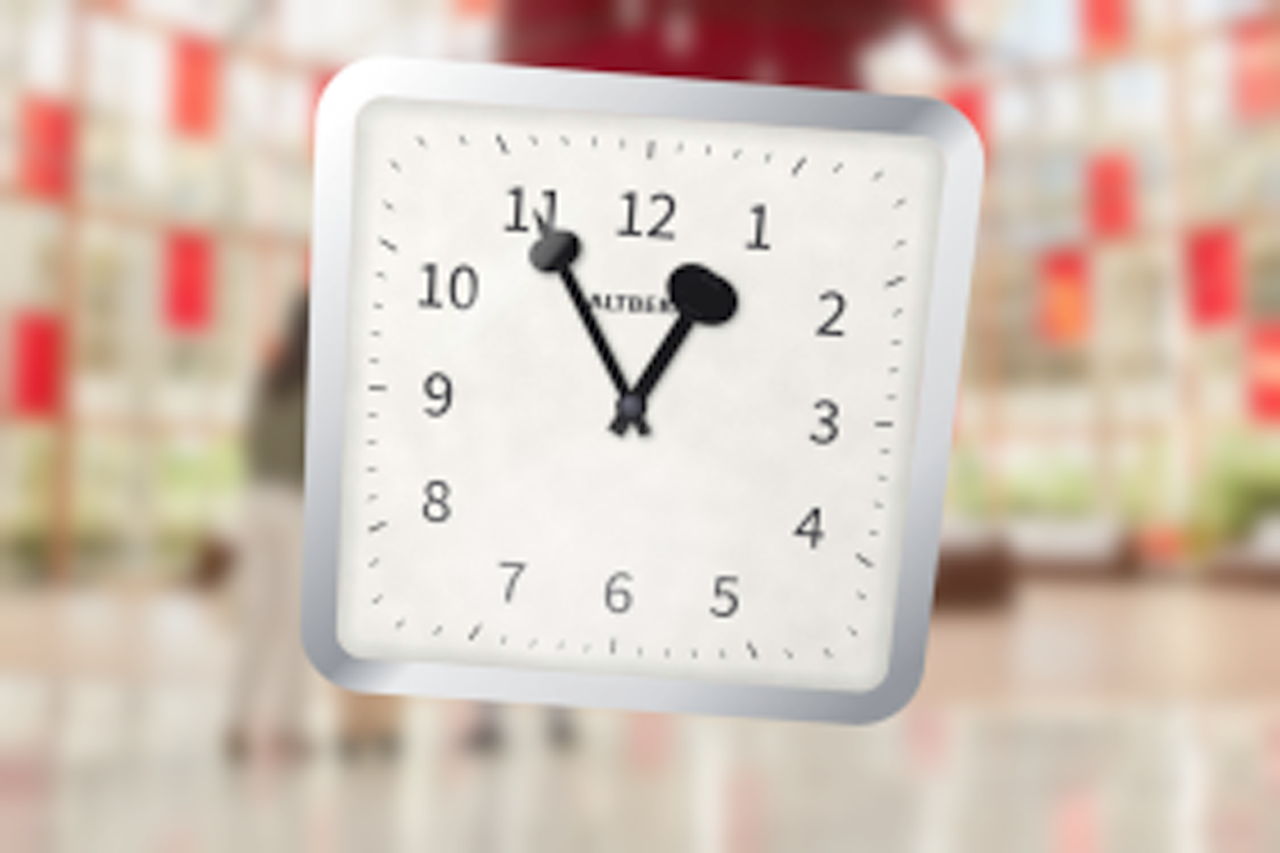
12:55
